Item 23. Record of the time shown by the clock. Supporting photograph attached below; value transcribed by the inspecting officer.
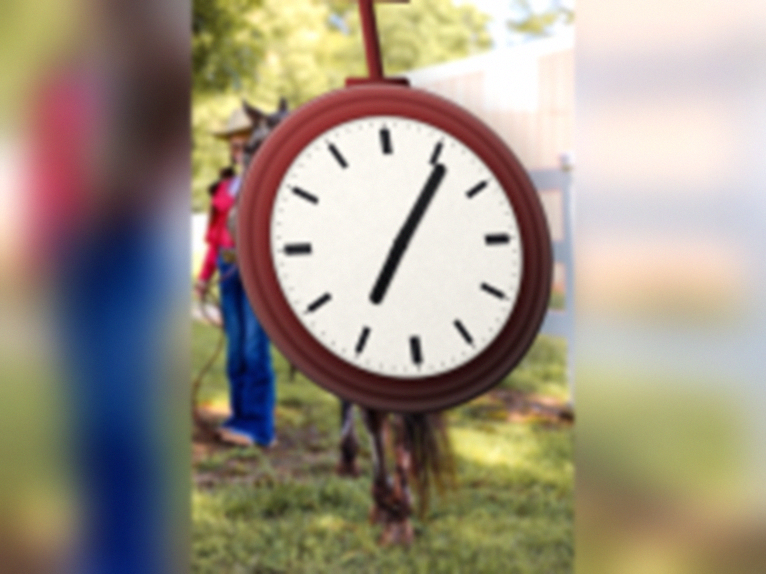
7:06
